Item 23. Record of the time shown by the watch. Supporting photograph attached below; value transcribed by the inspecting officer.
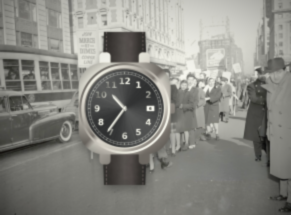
10:36
